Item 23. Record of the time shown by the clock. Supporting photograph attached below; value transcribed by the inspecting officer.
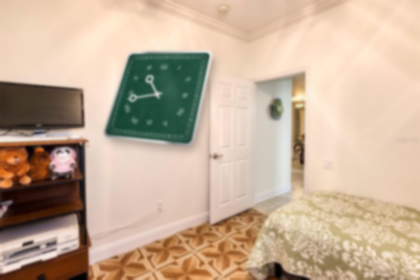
10:43
